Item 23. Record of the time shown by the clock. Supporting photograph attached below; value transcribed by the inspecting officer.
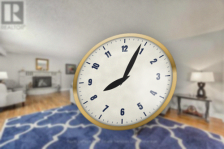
8:04
